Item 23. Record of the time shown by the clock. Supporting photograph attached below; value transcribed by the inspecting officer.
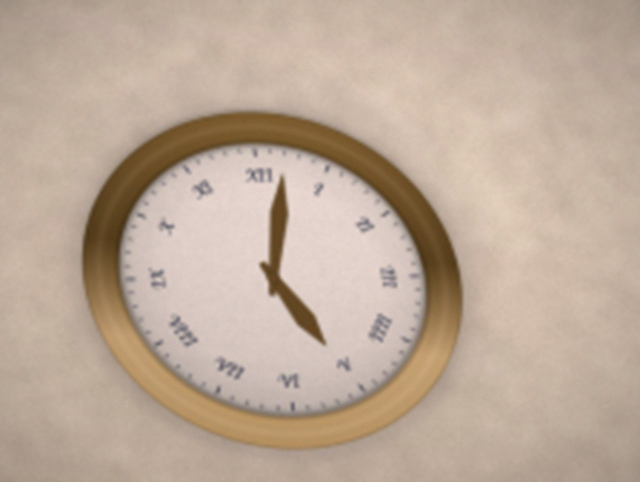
5:02
